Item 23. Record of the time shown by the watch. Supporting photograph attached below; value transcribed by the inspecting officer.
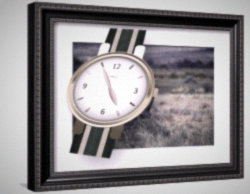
4:55
